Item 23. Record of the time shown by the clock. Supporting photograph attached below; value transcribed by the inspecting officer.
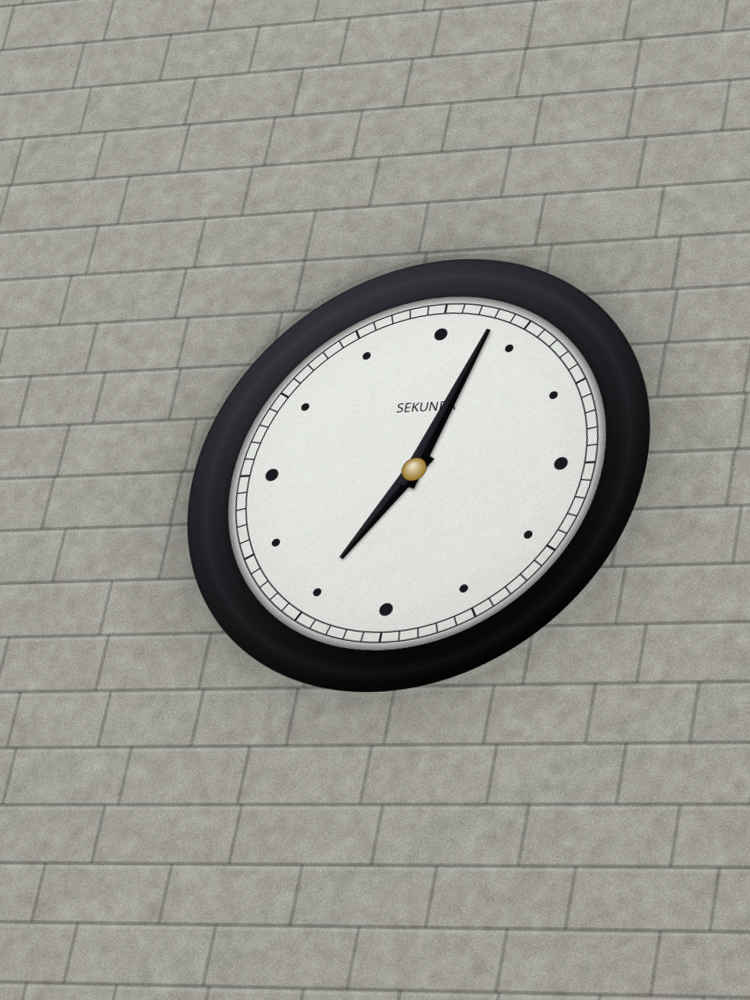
7:03
